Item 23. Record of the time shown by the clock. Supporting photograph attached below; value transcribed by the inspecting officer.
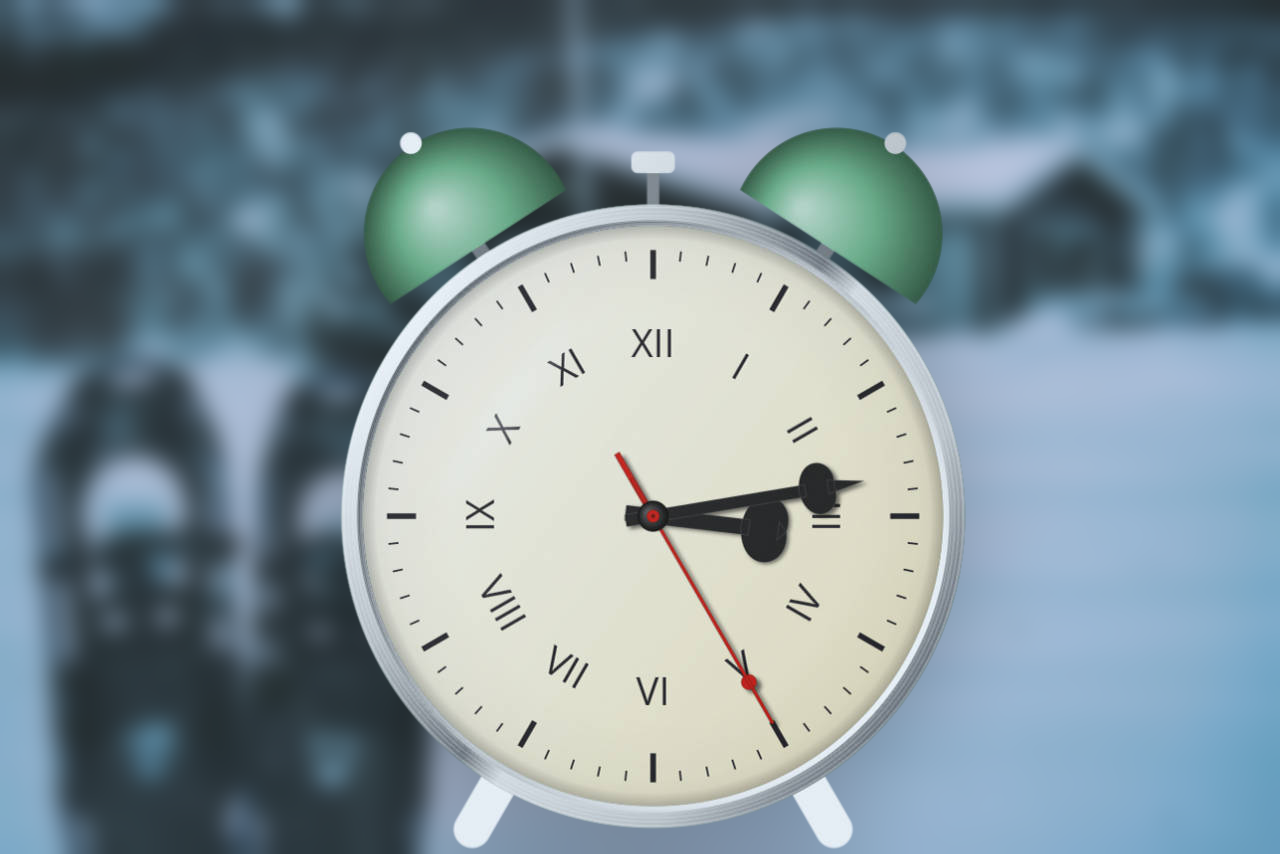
3:13:25
